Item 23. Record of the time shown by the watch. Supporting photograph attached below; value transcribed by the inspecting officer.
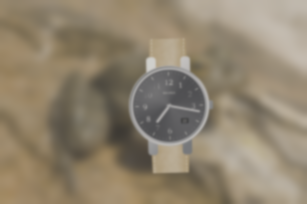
7:17
